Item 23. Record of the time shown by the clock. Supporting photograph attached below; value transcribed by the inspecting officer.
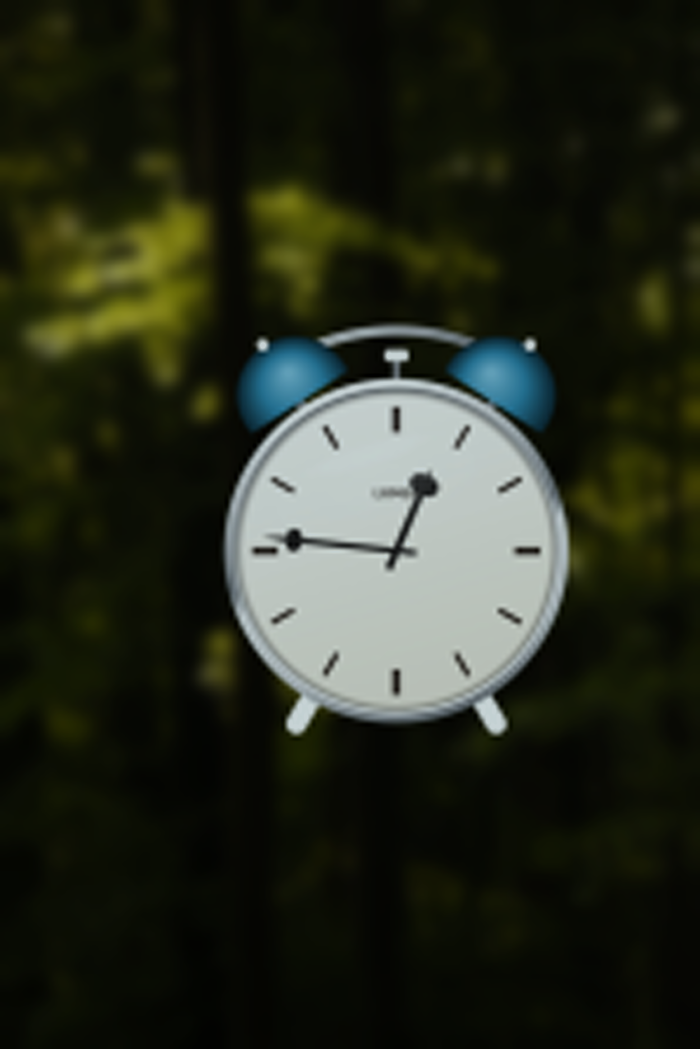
12:46
